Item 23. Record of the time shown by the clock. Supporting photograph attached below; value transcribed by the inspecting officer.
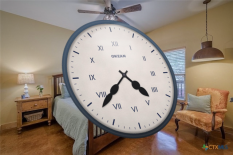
4:38
